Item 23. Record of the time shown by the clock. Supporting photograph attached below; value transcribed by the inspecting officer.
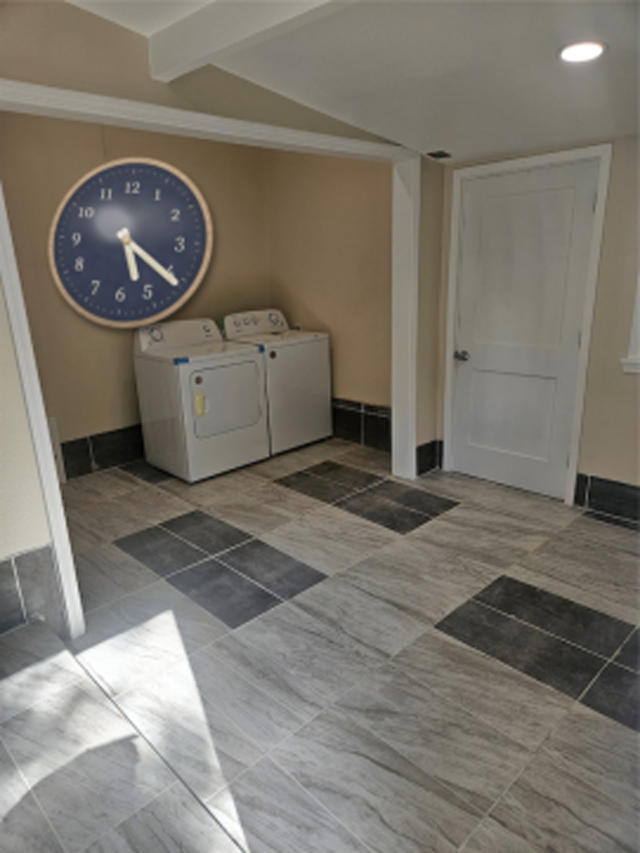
5:21
